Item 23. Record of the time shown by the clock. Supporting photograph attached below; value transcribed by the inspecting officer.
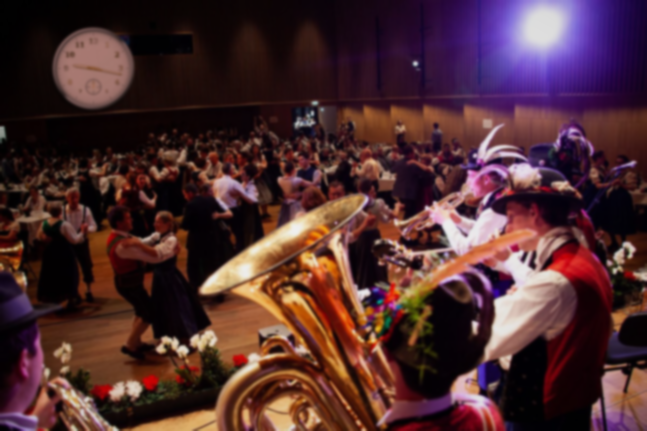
9:17
